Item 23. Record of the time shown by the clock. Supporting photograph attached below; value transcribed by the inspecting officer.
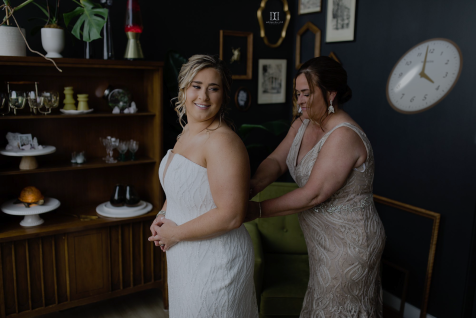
3:58
